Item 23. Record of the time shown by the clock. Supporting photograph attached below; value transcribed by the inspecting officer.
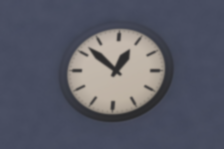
12:52
